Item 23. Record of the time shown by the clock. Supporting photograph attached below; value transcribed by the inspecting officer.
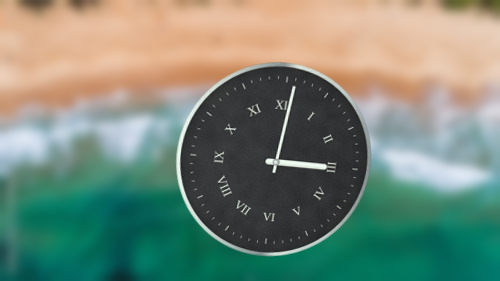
3:01
